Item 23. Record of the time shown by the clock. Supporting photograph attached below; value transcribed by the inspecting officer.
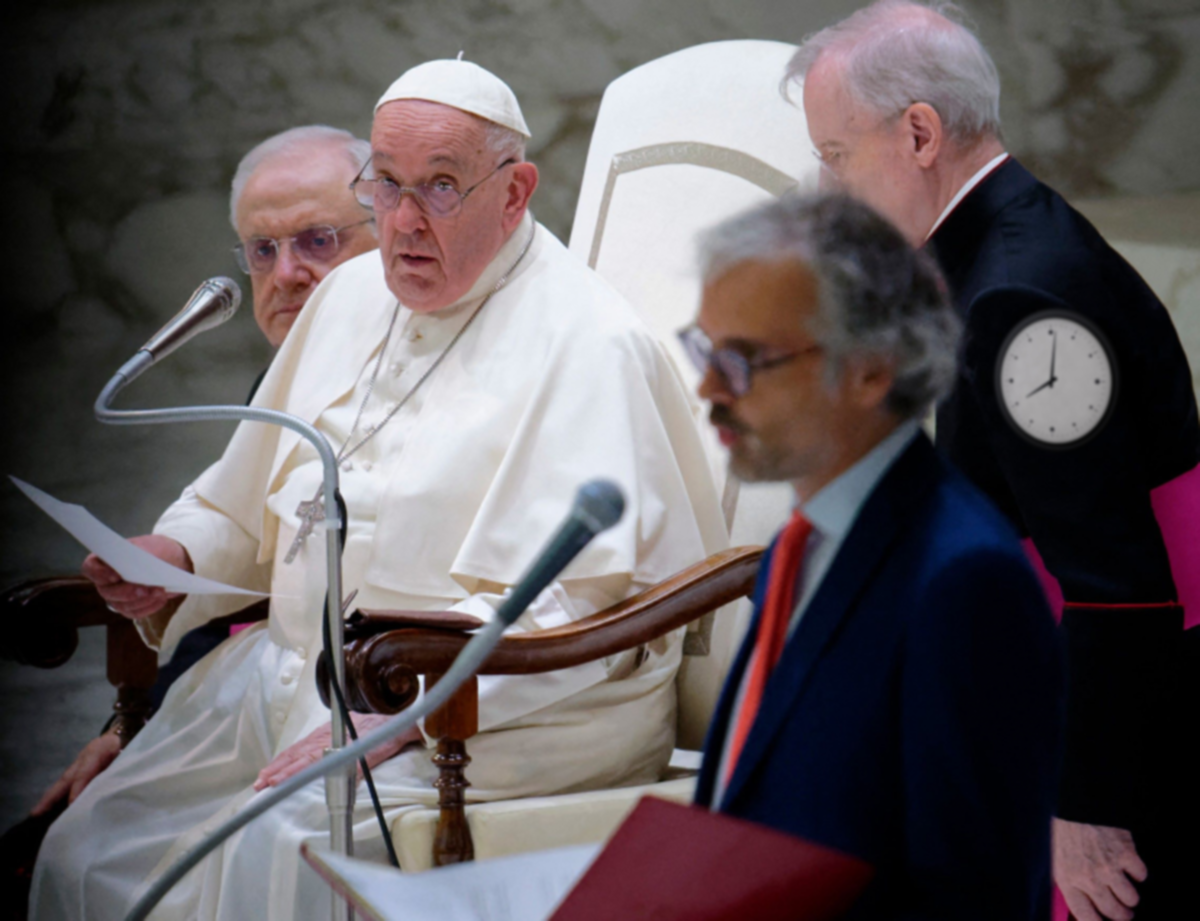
8:01
